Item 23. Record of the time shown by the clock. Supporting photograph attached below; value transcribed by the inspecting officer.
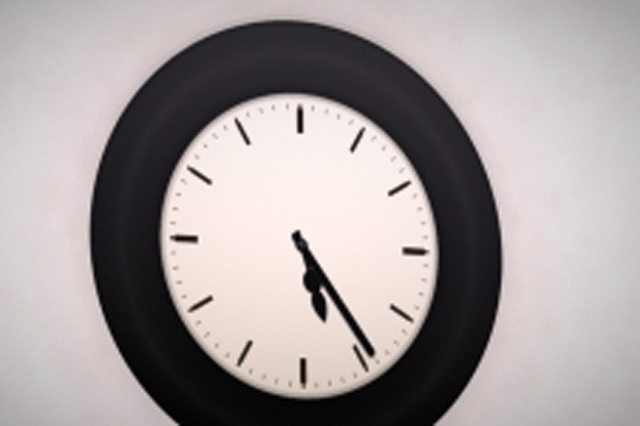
5:24
